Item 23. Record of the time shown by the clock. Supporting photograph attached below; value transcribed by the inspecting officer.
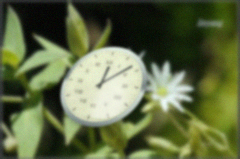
12:08
